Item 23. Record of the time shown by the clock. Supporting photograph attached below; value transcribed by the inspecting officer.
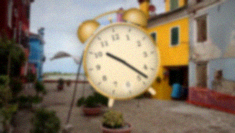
10:23
